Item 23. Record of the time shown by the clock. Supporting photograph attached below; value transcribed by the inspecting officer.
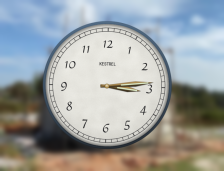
3:14
